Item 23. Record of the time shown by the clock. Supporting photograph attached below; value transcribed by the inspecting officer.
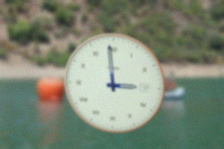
2:59
